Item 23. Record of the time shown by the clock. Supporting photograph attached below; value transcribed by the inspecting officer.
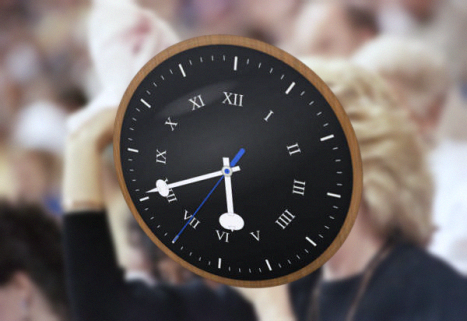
5:40:35
